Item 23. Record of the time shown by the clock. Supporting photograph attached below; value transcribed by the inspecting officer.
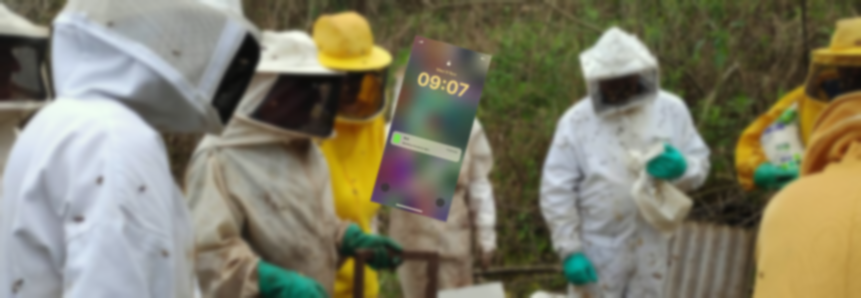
9:07
